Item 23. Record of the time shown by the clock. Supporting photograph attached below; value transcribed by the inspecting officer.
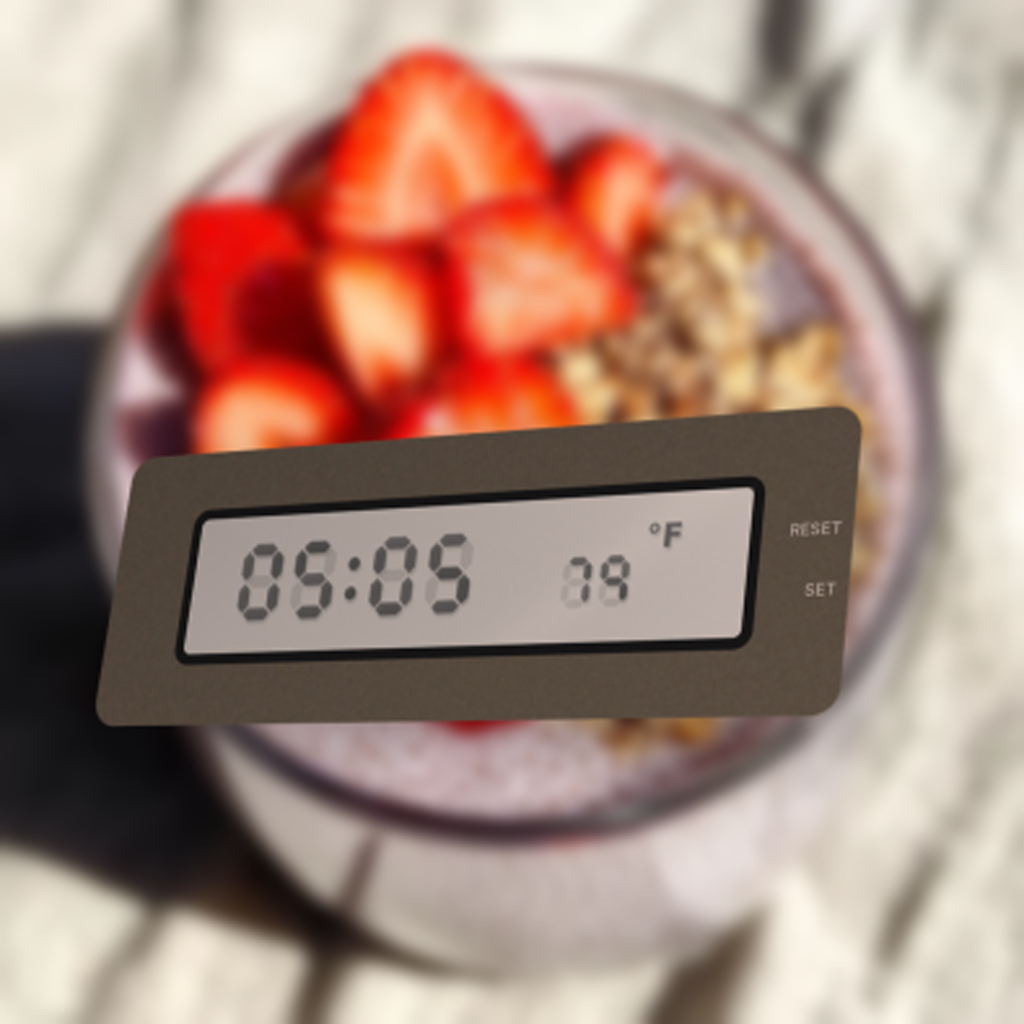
5:05
